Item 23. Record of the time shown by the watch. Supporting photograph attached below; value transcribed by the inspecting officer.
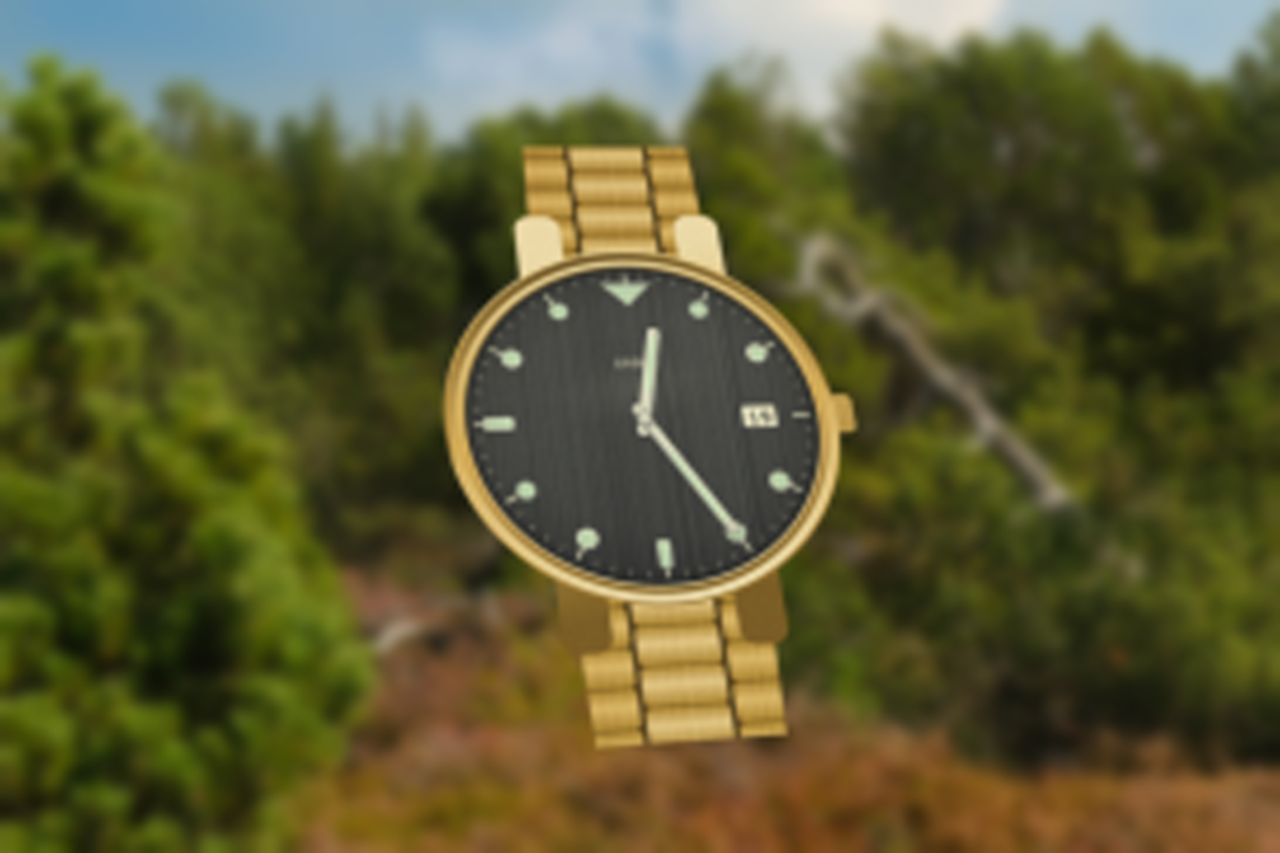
12:25
